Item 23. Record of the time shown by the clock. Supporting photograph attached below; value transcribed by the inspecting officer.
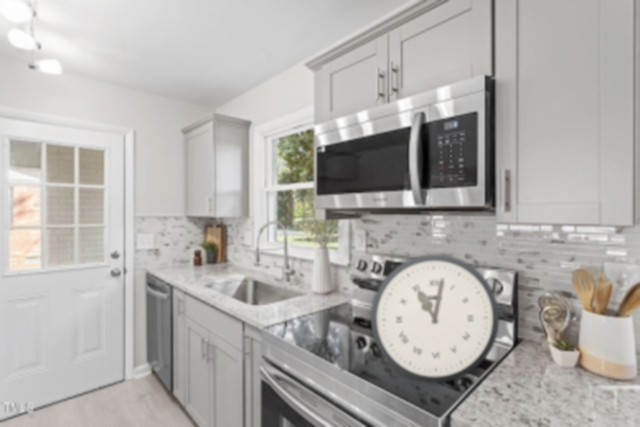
11:02
